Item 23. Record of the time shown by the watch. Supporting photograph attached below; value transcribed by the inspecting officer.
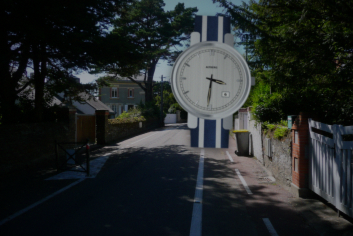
3:31
